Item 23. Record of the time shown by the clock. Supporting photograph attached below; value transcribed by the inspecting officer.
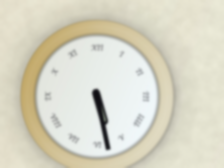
5:28
